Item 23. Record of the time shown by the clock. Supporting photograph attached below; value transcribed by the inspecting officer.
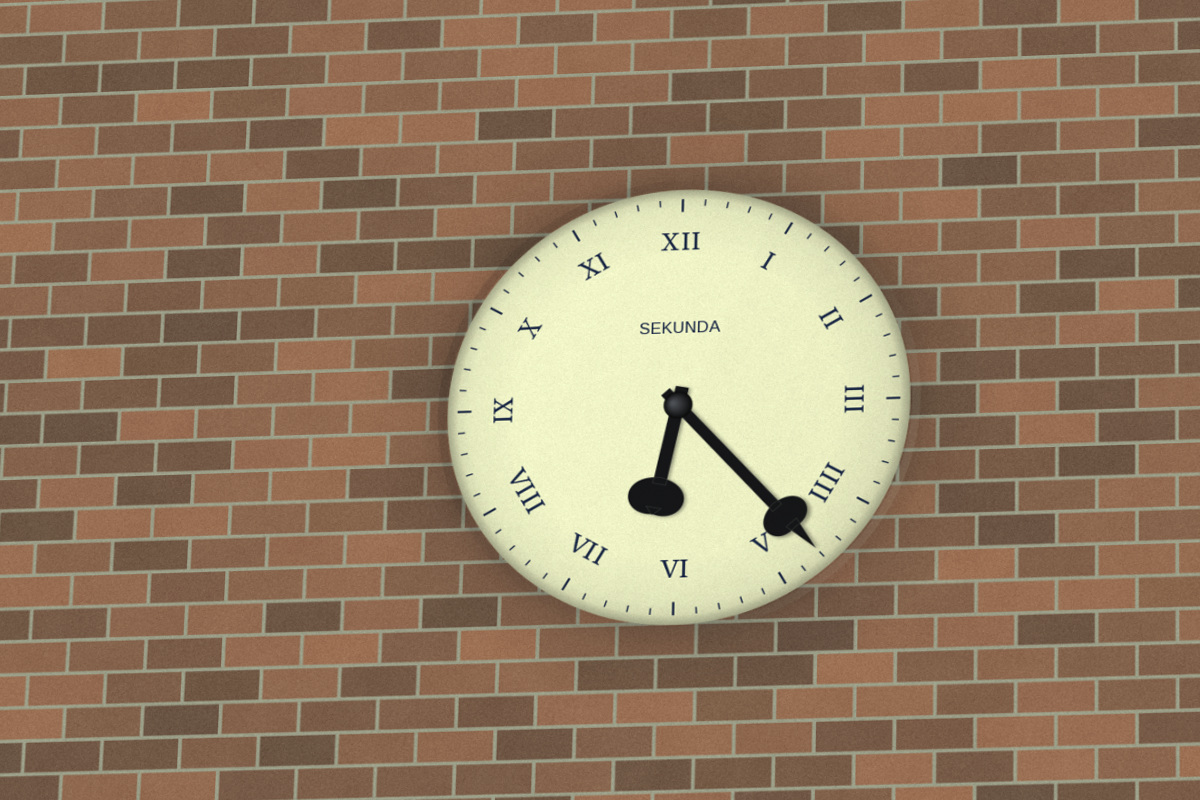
6:23
